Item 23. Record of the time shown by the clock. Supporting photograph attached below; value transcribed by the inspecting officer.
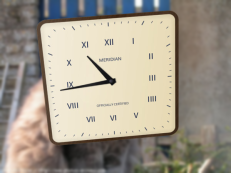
10:44
